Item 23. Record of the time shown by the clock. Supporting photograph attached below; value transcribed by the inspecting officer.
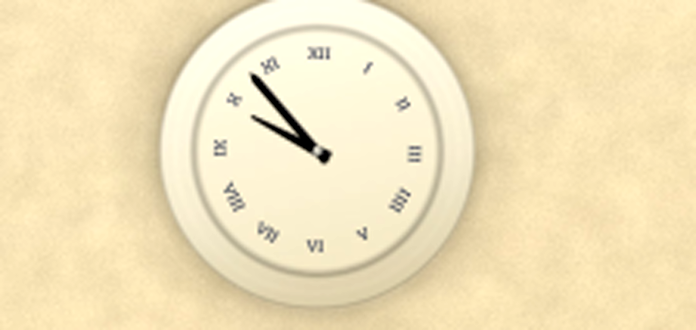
9:53
